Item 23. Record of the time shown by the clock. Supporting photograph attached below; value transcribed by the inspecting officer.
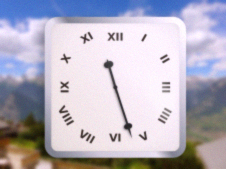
11:27
